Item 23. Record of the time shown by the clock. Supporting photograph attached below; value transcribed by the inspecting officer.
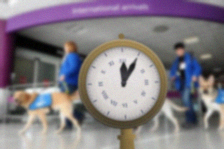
12:05
